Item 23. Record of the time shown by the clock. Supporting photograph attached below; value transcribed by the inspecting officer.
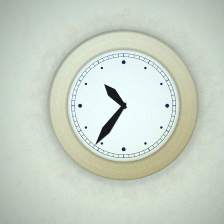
10:36
